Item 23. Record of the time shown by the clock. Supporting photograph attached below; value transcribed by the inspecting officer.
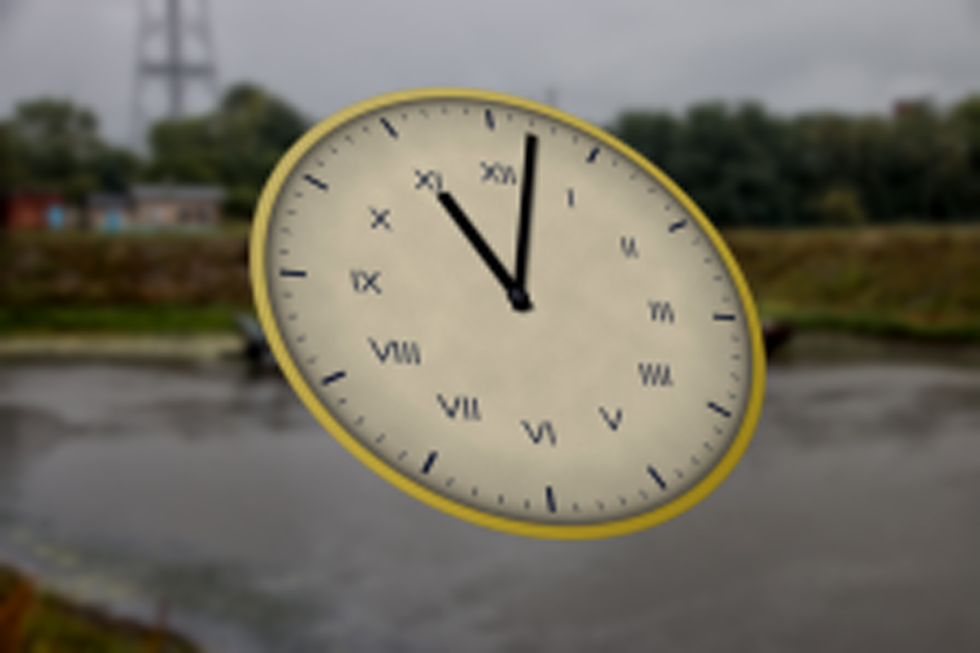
11:02
